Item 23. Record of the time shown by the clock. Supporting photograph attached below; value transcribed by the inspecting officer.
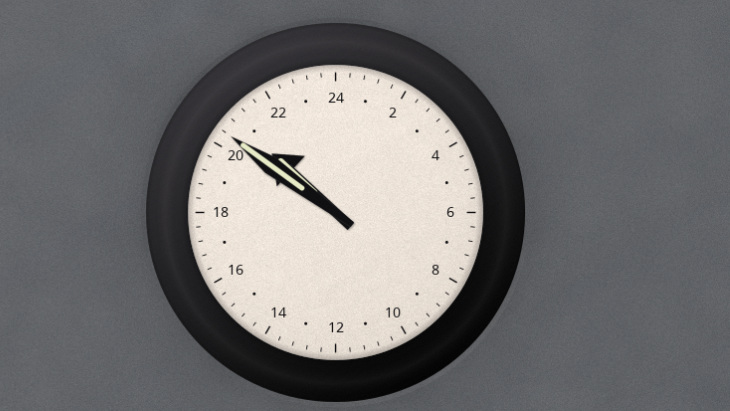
20:51
